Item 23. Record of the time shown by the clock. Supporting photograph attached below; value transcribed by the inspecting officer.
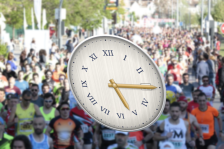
5:15
